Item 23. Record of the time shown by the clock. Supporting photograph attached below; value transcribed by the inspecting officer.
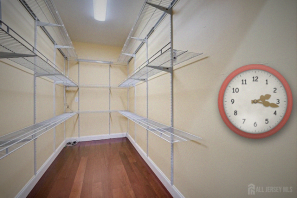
2:17
